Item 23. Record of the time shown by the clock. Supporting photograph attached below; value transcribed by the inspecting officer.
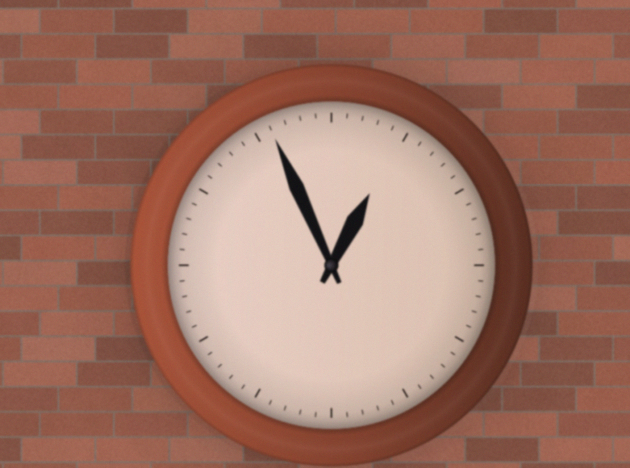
12:56
